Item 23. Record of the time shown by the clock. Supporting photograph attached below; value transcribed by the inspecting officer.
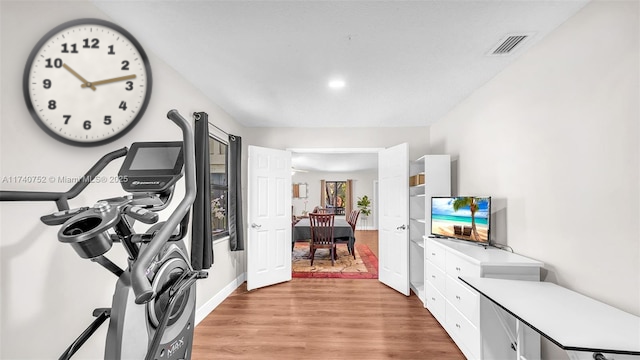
10:13
